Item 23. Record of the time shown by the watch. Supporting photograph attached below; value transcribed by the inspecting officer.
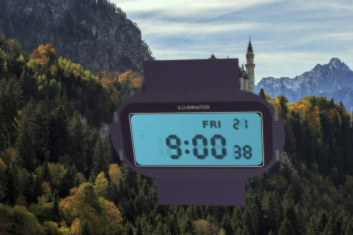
9:00:38
